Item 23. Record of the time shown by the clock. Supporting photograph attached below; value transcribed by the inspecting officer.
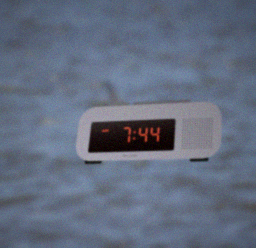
7:44
